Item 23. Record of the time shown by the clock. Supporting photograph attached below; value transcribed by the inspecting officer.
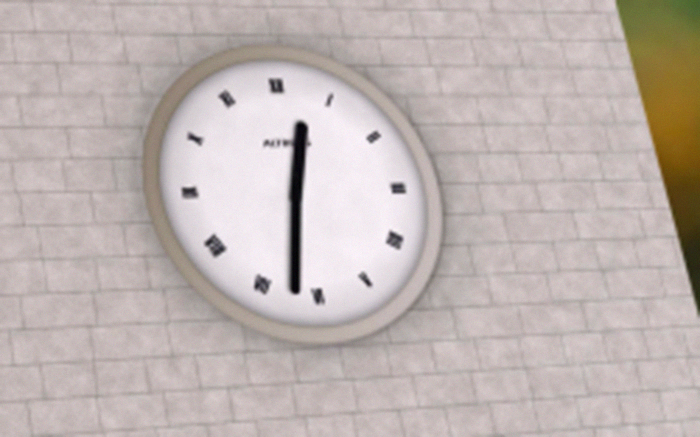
12:32
